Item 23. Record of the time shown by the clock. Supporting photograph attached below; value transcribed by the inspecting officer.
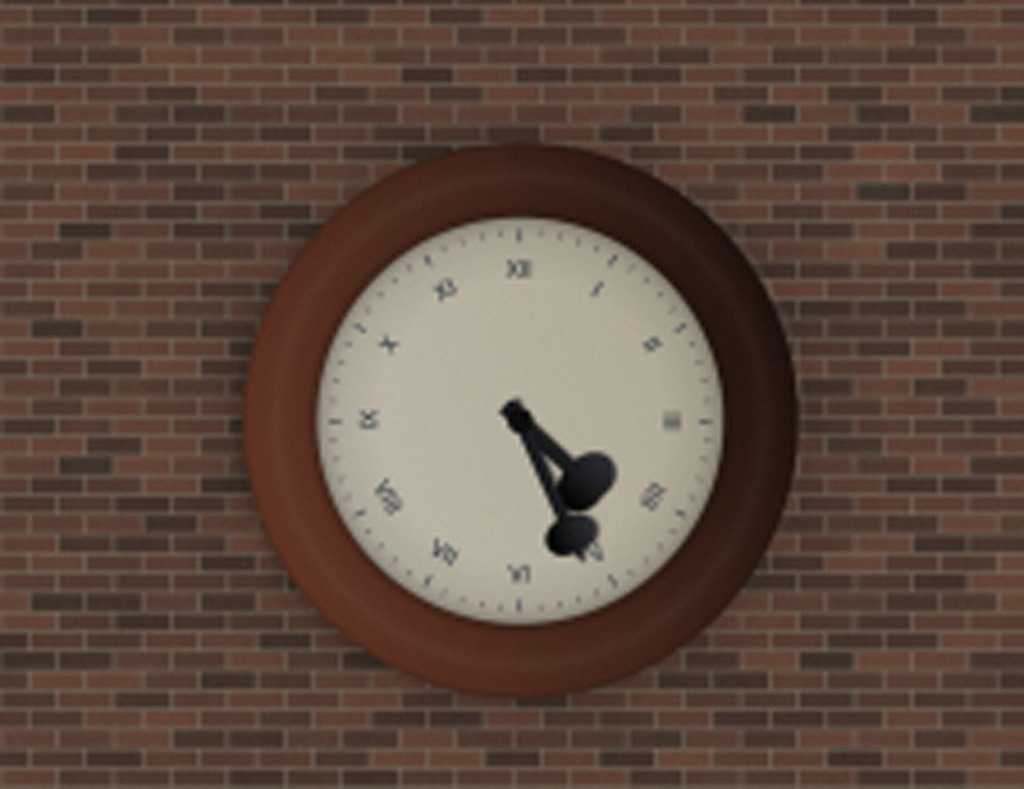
4:26
